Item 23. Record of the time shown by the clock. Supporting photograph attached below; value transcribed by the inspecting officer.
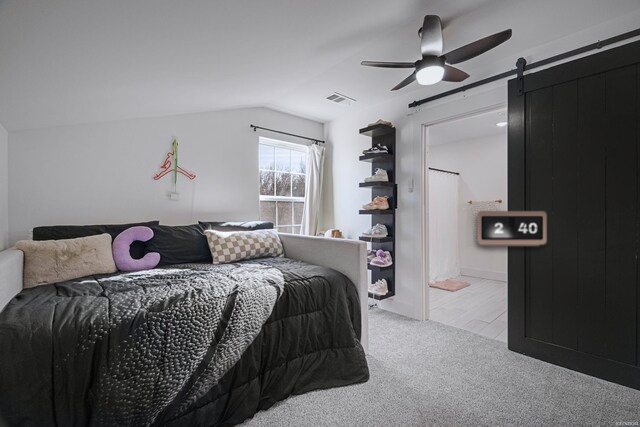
2:40
